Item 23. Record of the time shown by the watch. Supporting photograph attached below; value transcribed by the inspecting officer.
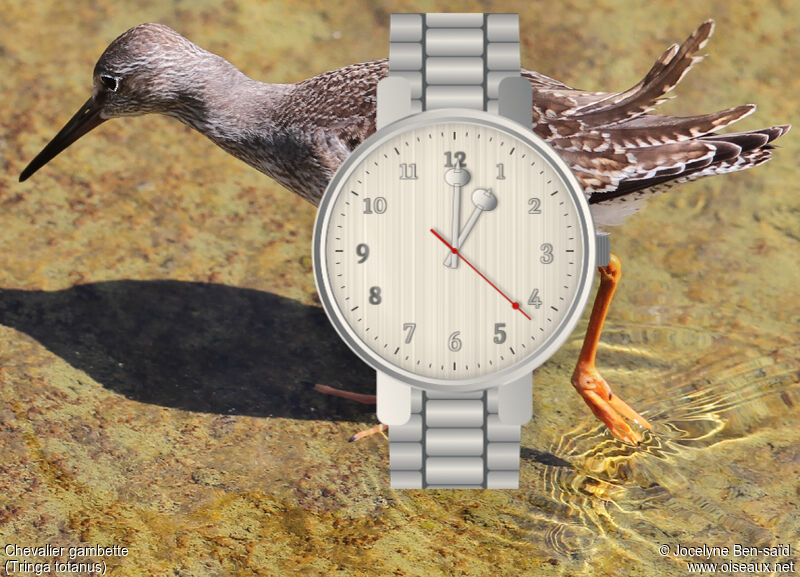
1:00:22
